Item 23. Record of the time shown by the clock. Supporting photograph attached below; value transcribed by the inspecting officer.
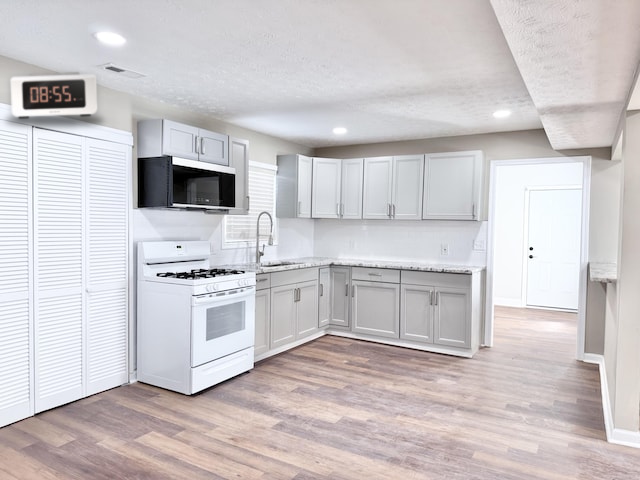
8:55
